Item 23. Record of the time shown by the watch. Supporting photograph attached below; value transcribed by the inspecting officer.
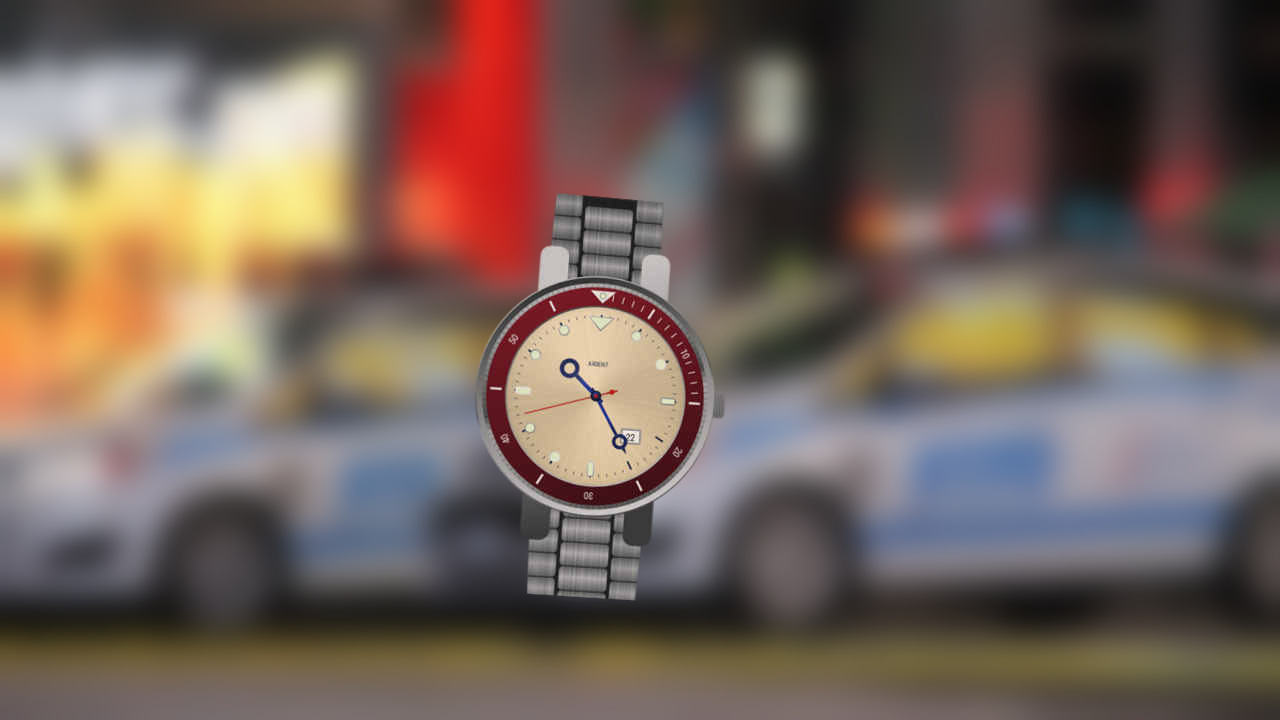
10:24:42
